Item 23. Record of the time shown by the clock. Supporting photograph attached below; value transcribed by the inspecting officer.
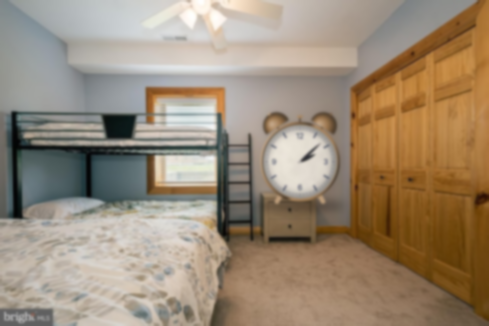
2:08
